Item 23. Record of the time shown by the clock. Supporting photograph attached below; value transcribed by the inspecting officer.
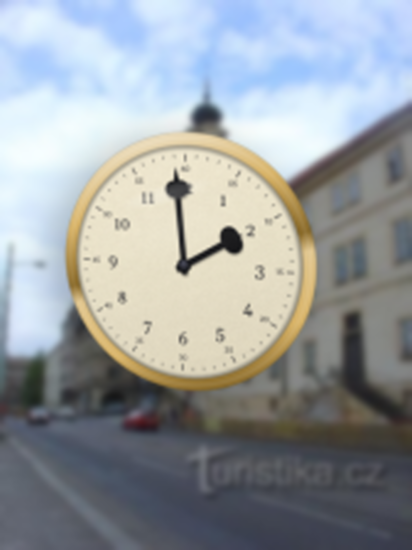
1:59
